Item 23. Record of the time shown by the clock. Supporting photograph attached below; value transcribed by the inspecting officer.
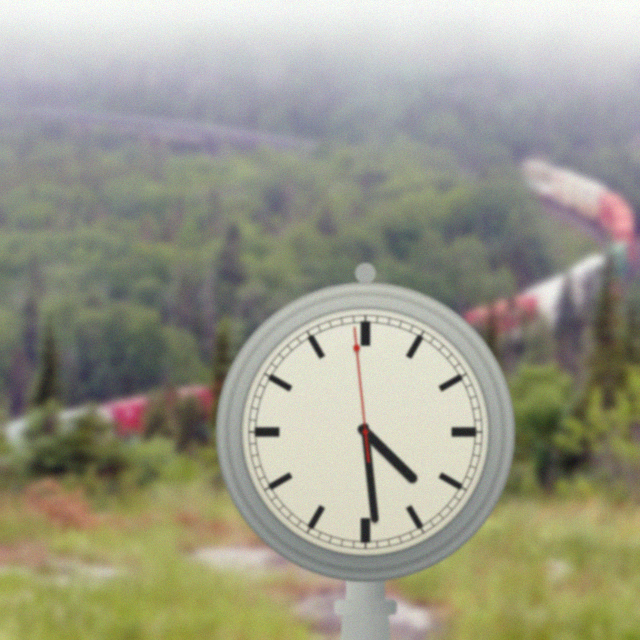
4:28:59
